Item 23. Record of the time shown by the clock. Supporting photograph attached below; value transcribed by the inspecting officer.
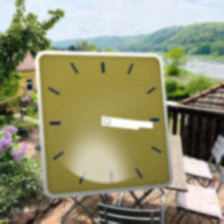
3:16
